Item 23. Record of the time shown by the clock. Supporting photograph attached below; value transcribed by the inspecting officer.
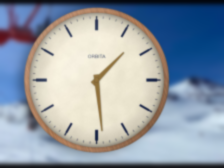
1:29
